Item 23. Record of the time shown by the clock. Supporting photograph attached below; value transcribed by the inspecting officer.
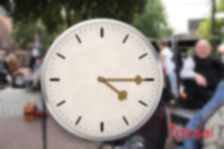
4:15
